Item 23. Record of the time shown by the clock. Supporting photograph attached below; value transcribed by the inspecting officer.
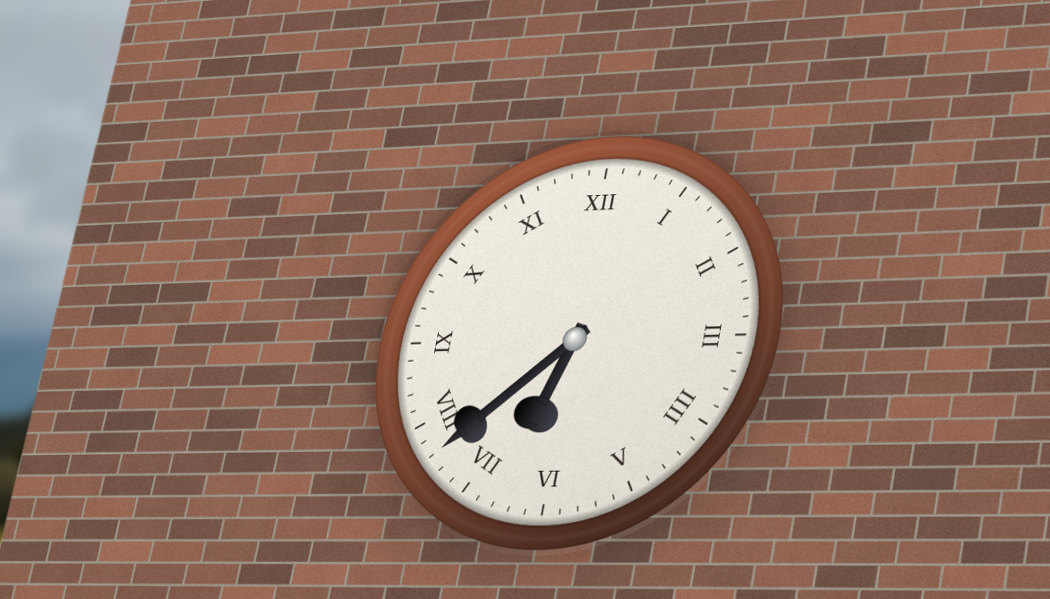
6:38
